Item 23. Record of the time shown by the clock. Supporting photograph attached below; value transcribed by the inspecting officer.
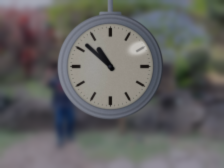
10:52
